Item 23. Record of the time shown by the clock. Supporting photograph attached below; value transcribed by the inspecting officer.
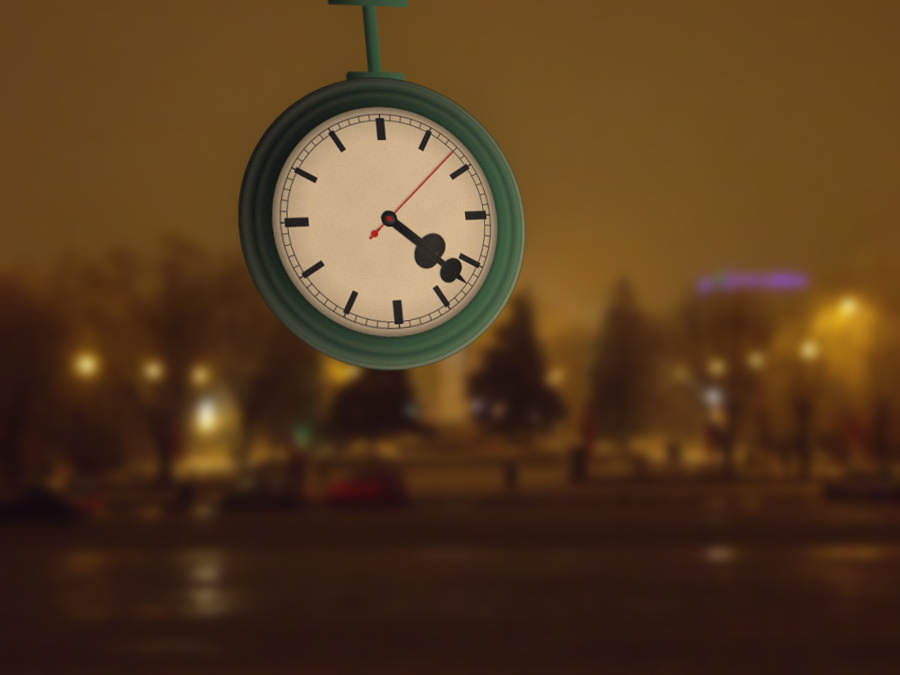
4:22:08
